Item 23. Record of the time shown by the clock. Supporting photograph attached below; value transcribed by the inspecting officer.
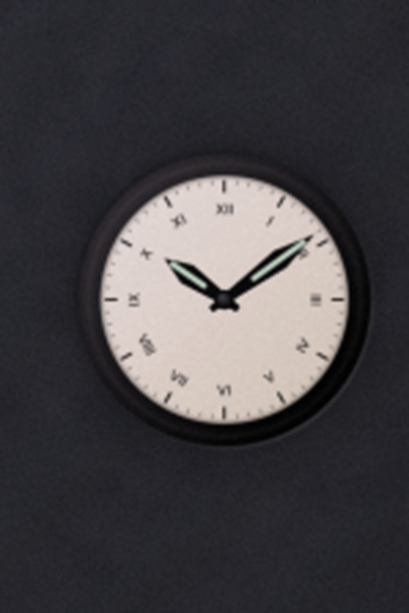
10:09
